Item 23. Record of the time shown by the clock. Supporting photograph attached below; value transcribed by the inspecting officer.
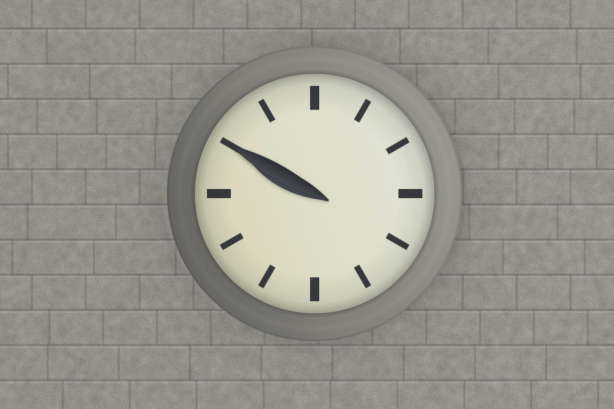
9:50
